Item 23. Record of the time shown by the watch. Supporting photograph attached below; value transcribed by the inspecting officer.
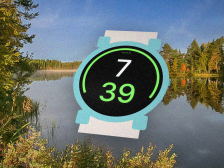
7:39
